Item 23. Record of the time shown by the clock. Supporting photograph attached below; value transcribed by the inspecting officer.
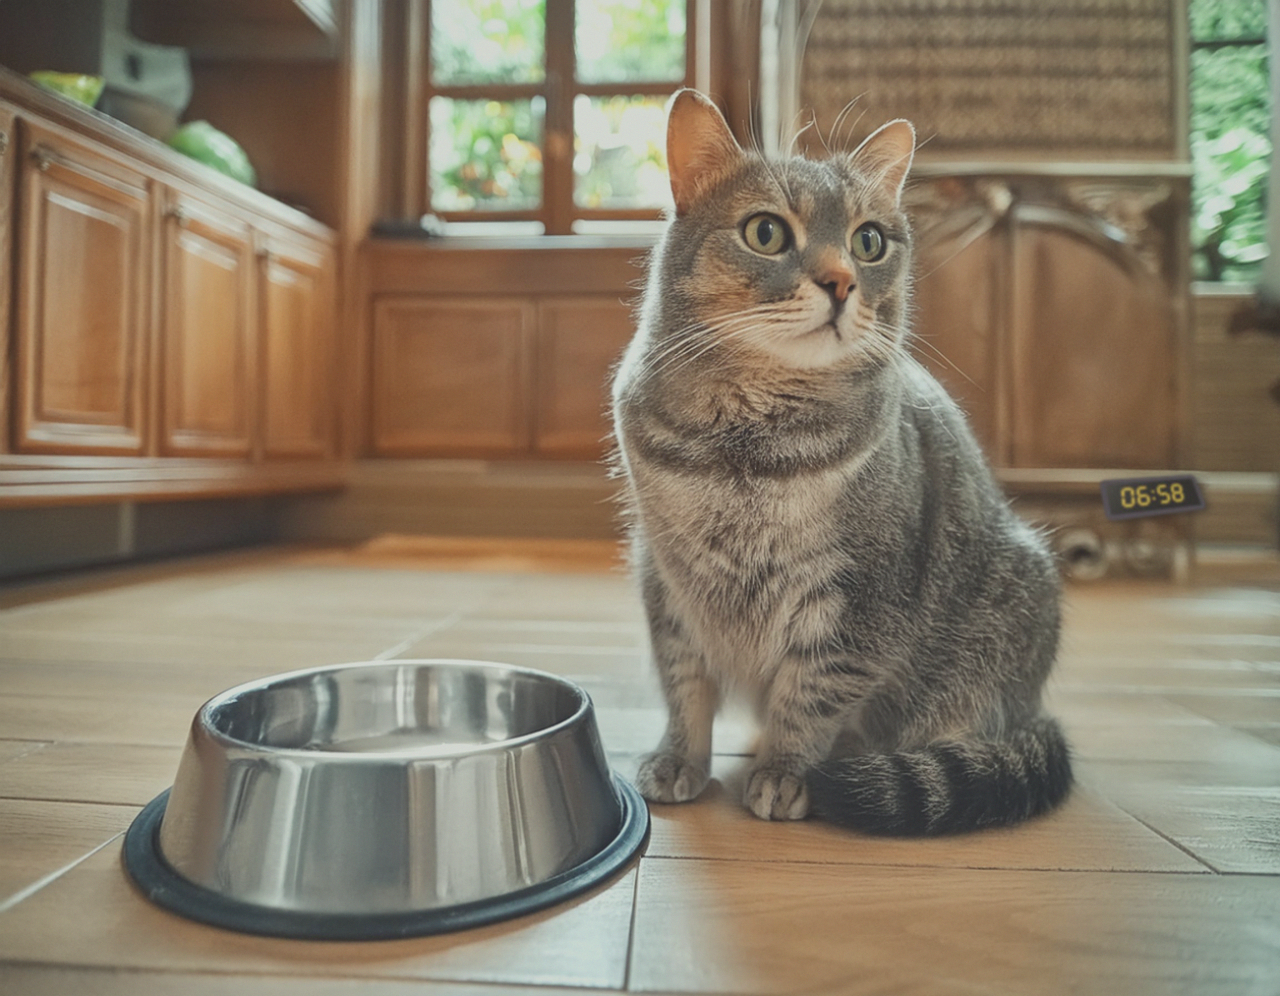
6:58
